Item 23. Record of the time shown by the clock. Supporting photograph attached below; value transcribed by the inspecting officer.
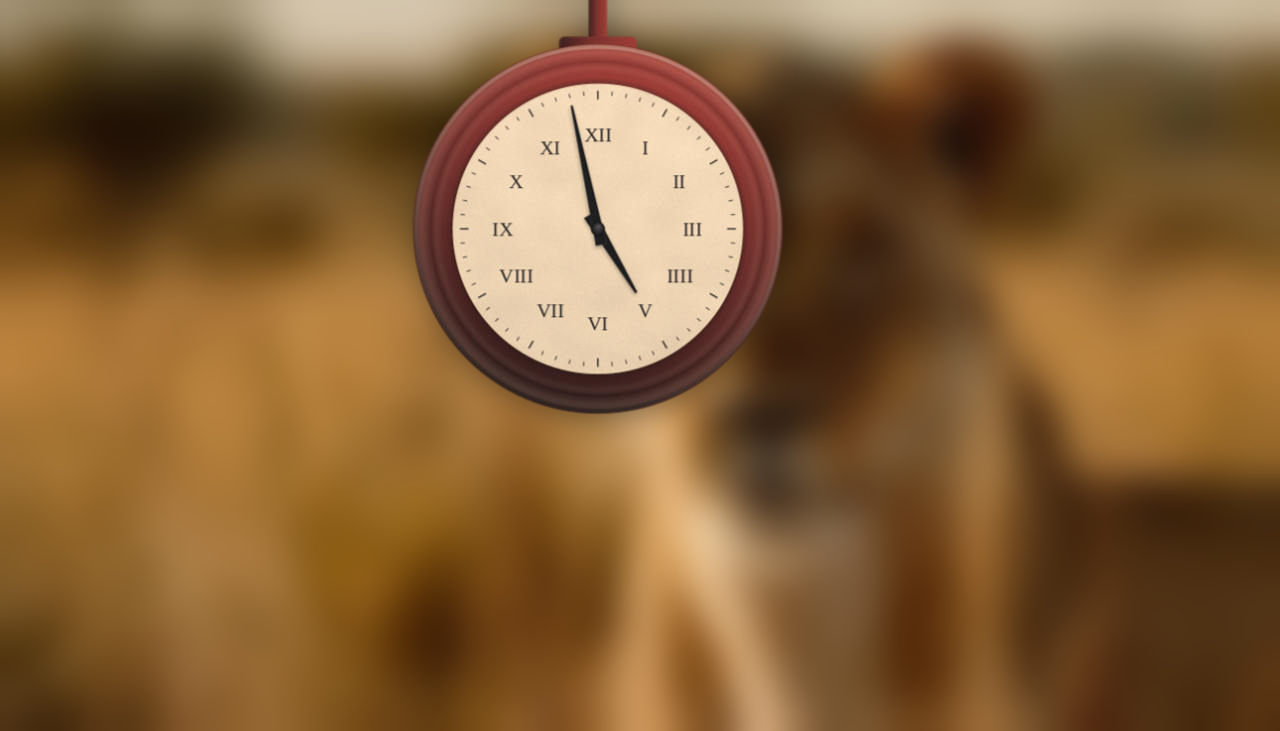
4:58
